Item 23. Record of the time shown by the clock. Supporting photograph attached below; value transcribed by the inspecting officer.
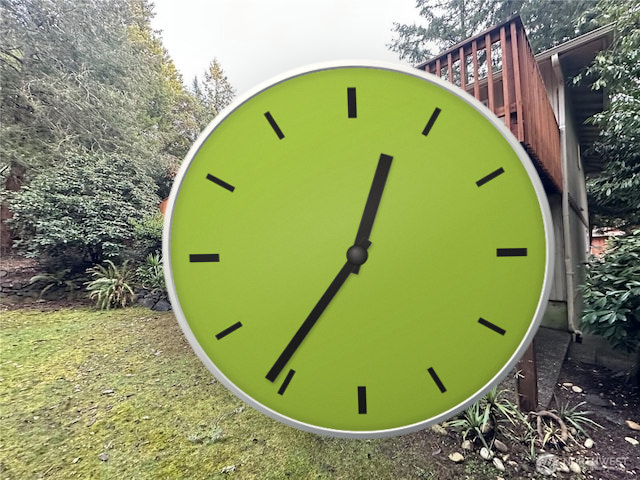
12:36
